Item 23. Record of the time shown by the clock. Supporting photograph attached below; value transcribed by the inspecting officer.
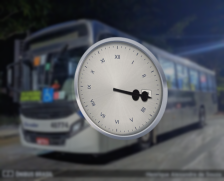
3:16
